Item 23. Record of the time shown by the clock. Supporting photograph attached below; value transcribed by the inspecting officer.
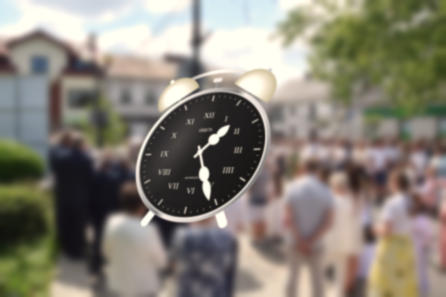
1:26
